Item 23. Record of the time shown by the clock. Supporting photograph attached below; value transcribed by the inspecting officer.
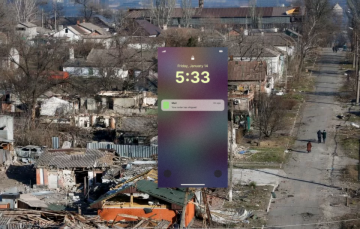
5:33
